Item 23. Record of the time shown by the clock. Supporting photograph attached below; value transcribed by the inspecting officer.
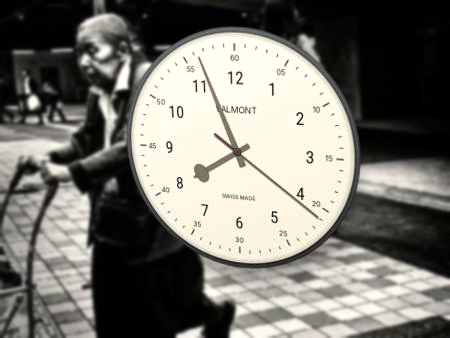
7:56:21
